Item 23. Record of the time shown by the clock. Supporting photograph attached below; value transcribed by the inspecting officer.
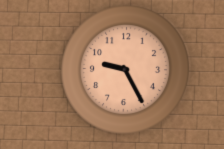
9:25
